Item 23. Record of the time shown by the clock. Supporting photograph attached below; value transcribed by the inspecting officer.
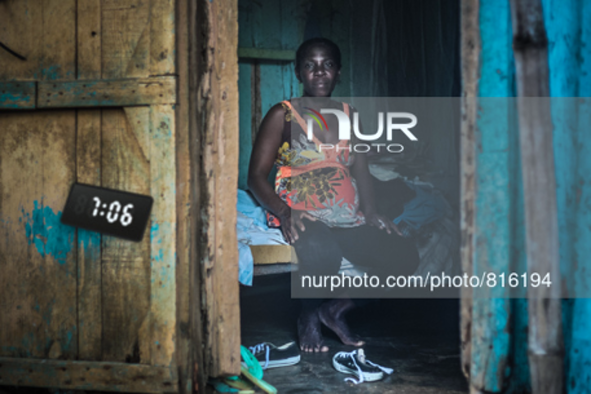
7:06
